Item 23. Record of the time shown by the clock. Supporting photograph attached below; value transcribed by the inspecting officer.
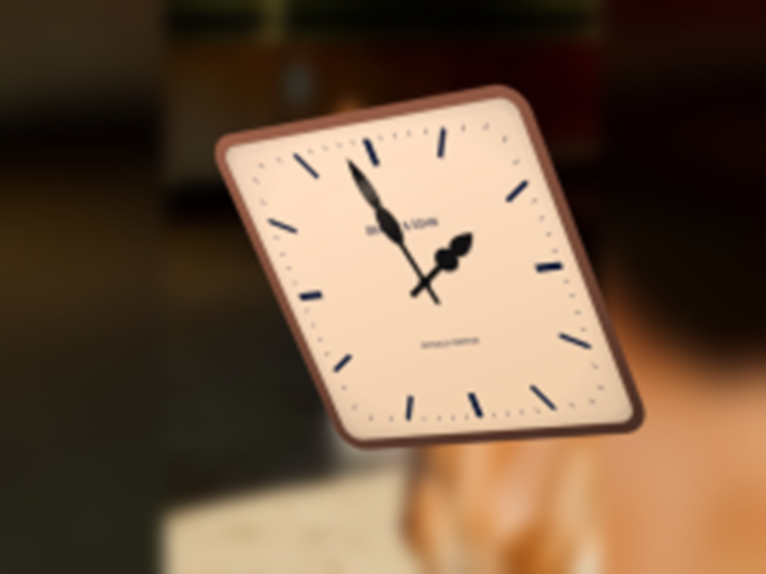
1:58
